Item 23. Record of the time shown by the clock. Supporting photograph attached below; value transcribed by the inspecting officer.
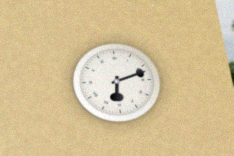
6:12
